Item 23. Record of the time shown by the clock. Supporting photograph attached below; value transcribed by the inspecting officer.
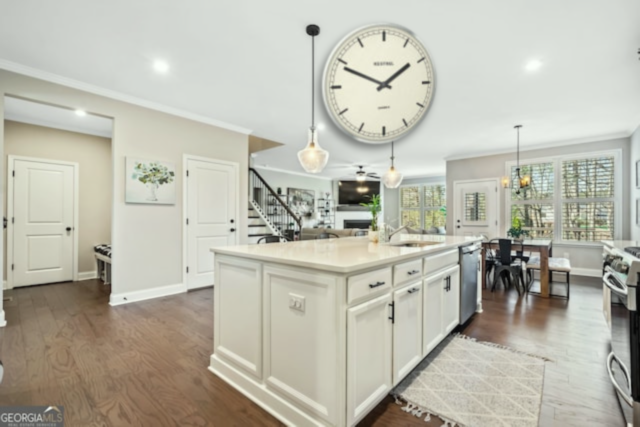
1:49
